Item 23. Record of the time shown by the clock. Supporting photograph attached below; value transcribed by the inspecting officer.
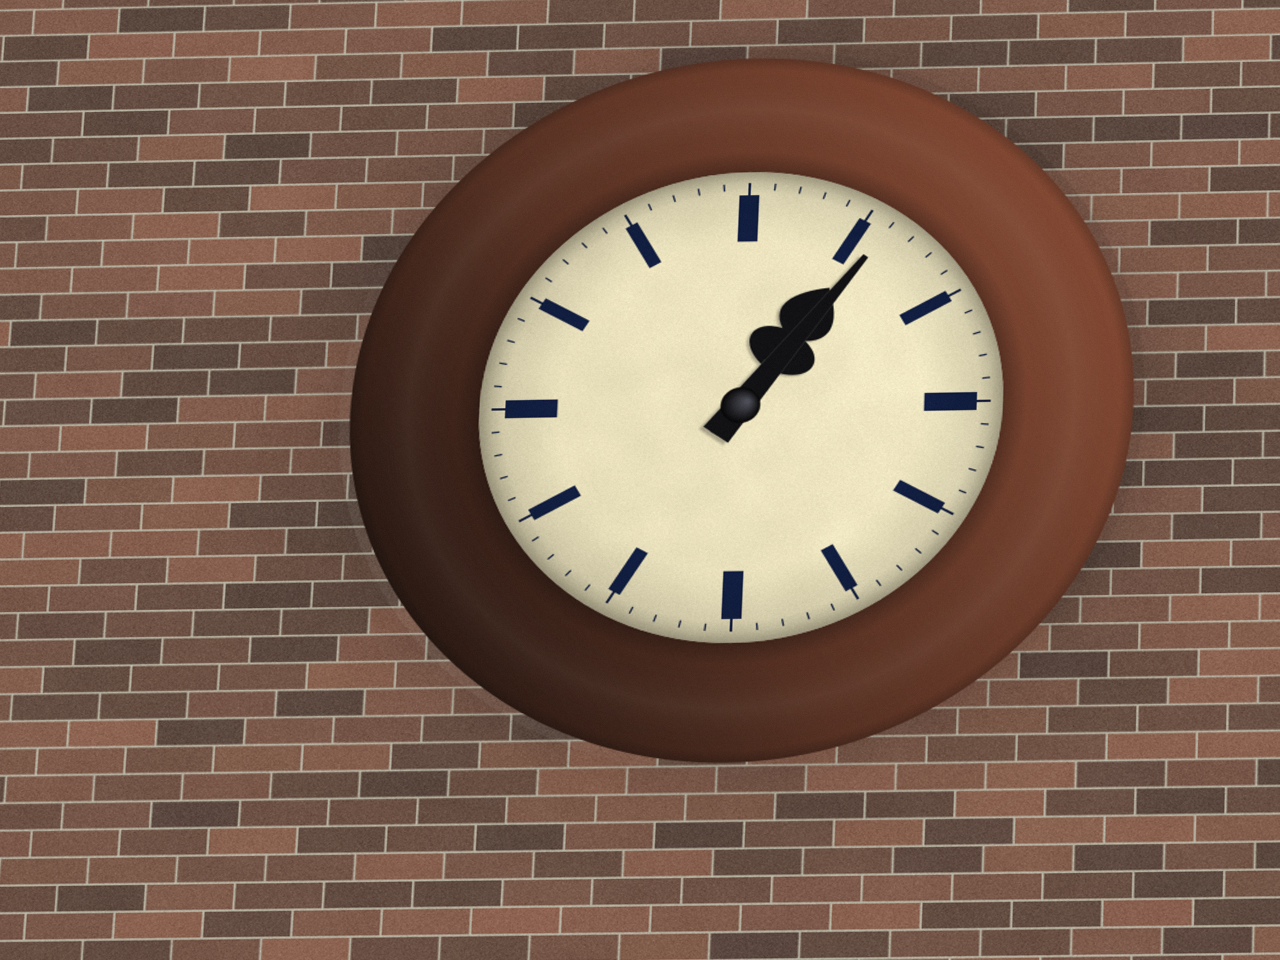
1:06
